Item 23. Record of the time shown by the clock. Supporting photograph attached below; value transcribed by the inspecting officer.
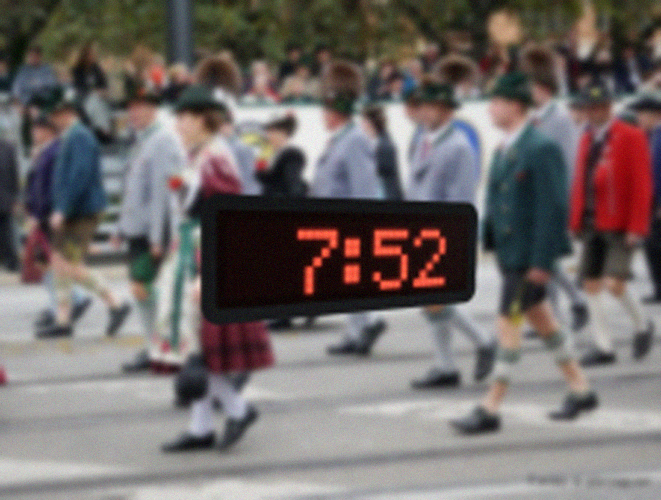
7:52
